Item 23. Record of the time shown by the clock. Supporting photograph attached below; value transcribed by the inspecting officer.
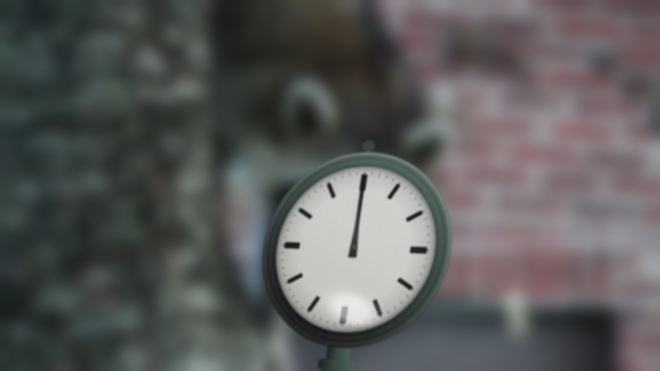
12:00
